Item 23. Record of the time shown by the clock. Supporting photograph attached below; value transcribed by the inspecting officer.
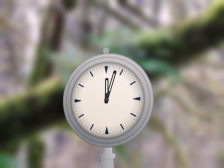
12:03
